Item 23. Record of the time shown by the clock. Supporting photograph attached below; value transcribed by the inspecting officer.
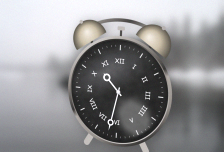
10:32
